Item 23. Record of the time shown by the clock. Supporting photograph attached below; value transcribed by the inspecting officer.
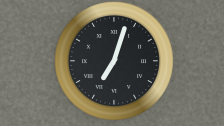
7:03
